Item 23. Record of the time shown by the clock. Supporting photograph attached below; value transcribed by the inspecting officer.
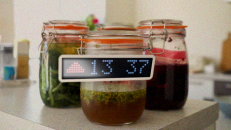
13:37
